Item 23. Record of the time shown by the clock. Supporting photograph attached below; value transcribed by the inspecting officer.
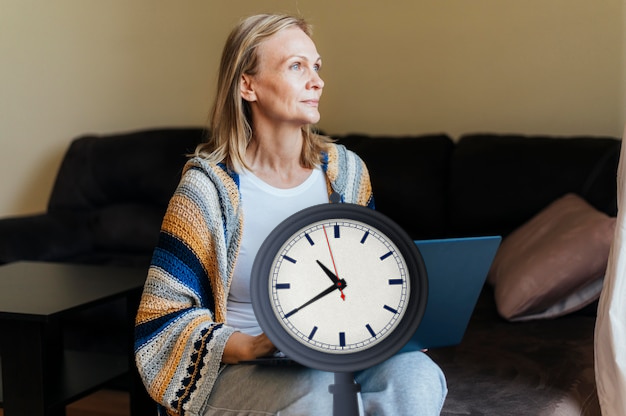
10:39:58
